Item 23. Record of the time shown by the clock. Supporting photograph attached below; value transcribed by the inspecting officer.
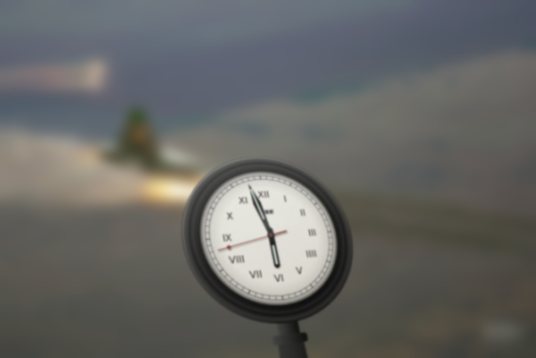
5:57:43
